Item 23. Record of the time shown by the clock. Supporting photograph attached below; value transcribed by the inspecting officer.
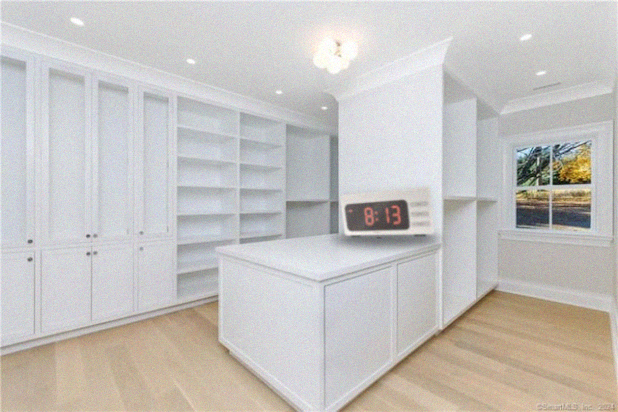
8:13
